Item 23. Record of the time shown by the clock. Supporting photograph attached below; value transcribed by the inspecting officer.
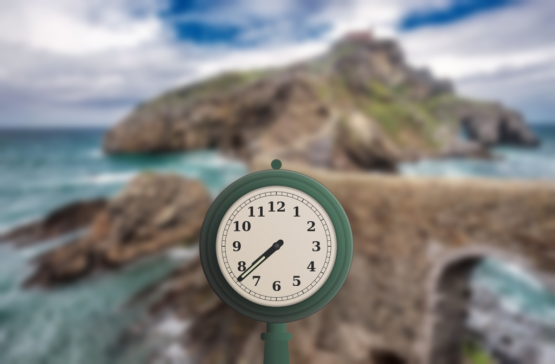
7:38
